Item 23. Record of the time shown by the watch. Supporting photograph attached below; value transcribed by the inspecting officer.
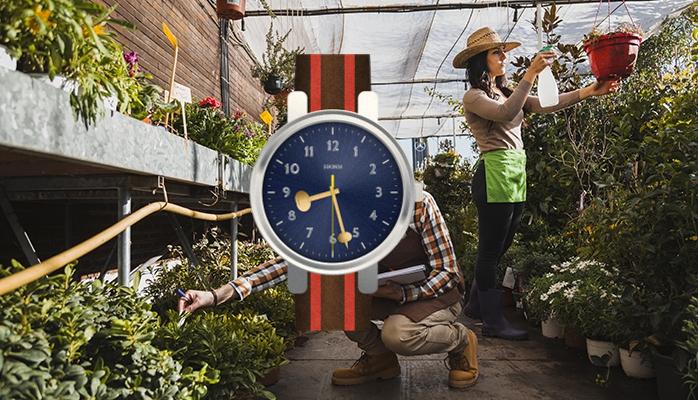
8:27:30
